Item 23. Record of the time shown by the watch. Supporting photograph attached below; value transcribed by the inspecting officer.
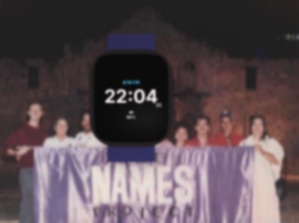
22:04
